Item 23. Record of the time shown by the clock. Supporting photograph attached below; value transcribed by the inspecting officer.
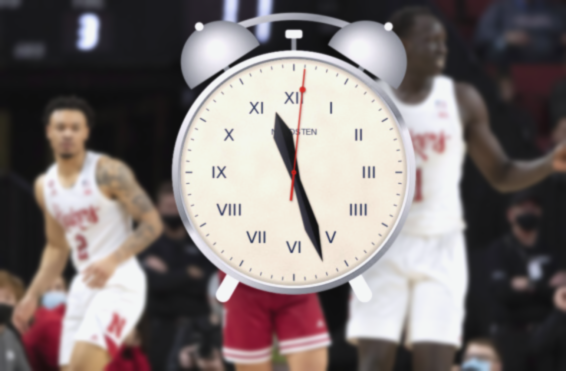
11:27:01
